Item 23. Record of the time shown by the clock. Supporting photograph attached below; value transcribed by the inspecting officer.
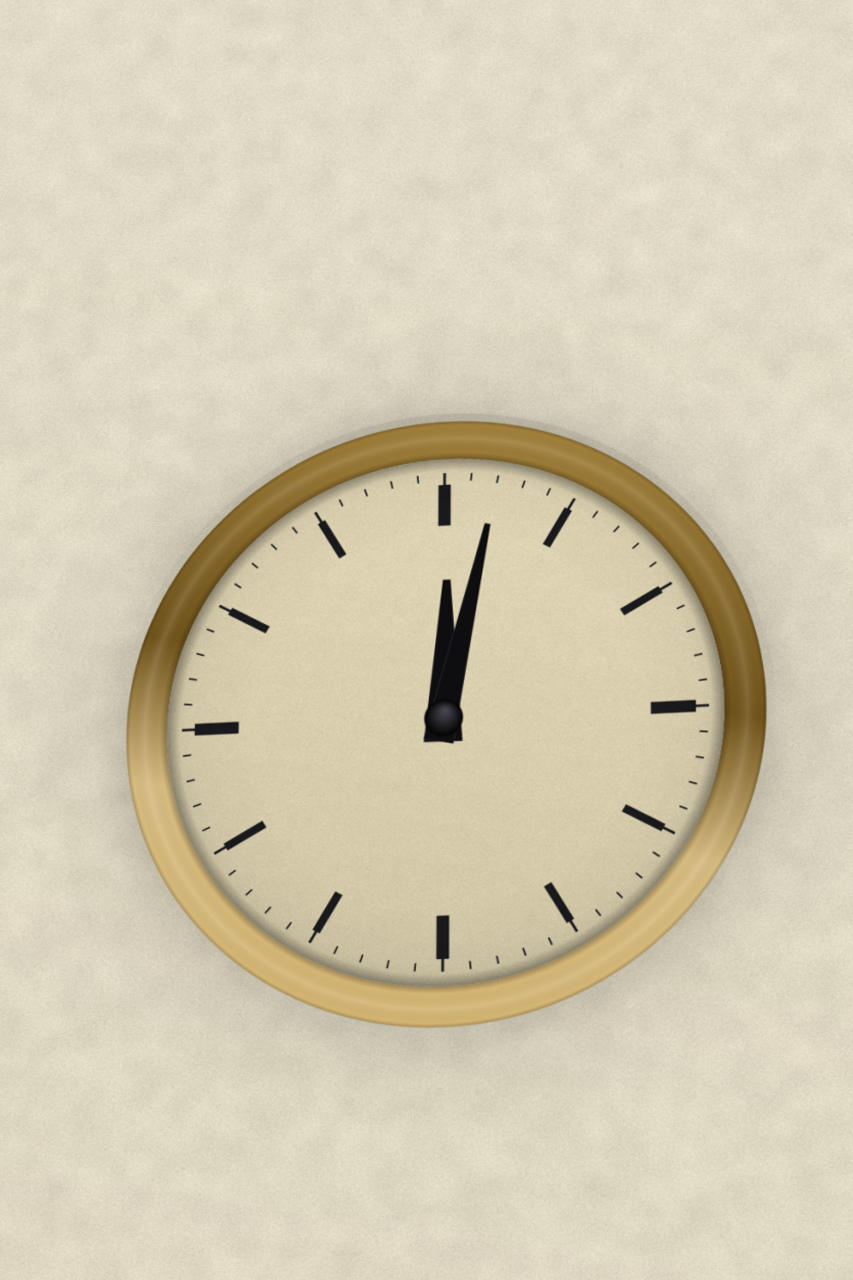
12:02
